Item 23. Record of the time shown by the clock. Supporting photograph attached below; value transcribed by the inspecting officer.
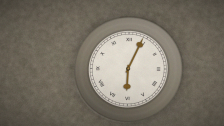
6:04
